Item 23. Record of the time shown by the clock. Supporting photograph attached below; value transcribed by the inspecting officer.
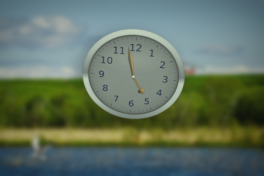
4:58
